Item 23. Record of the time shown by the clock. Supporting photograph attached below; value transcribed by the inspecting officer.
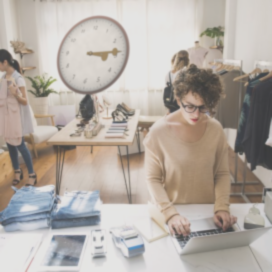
3:14
